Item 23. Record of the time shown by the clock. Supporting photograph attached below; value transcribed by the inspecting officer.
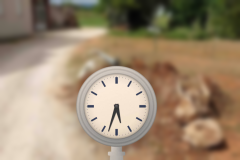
5:33
